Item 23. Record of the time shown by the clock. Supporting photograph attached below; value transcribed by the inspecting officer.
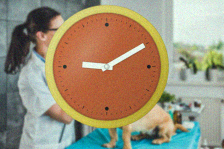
9:10
